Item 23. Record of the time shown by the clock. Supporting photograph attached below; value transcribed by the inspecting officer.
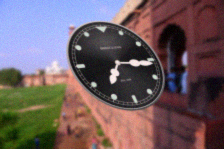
7:16
